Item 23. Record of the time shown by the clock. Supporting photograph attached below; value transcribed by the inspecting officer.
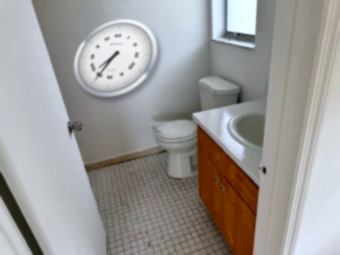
7:35
